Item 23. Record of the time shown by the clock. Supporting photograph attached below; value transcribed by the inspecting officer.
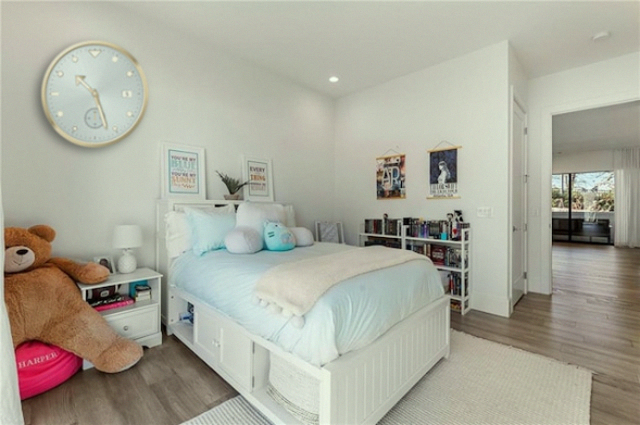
10:27
